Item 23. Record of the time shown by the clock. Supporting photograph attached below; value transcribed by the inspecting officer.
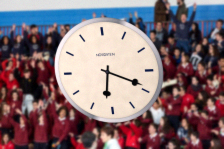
6:19
